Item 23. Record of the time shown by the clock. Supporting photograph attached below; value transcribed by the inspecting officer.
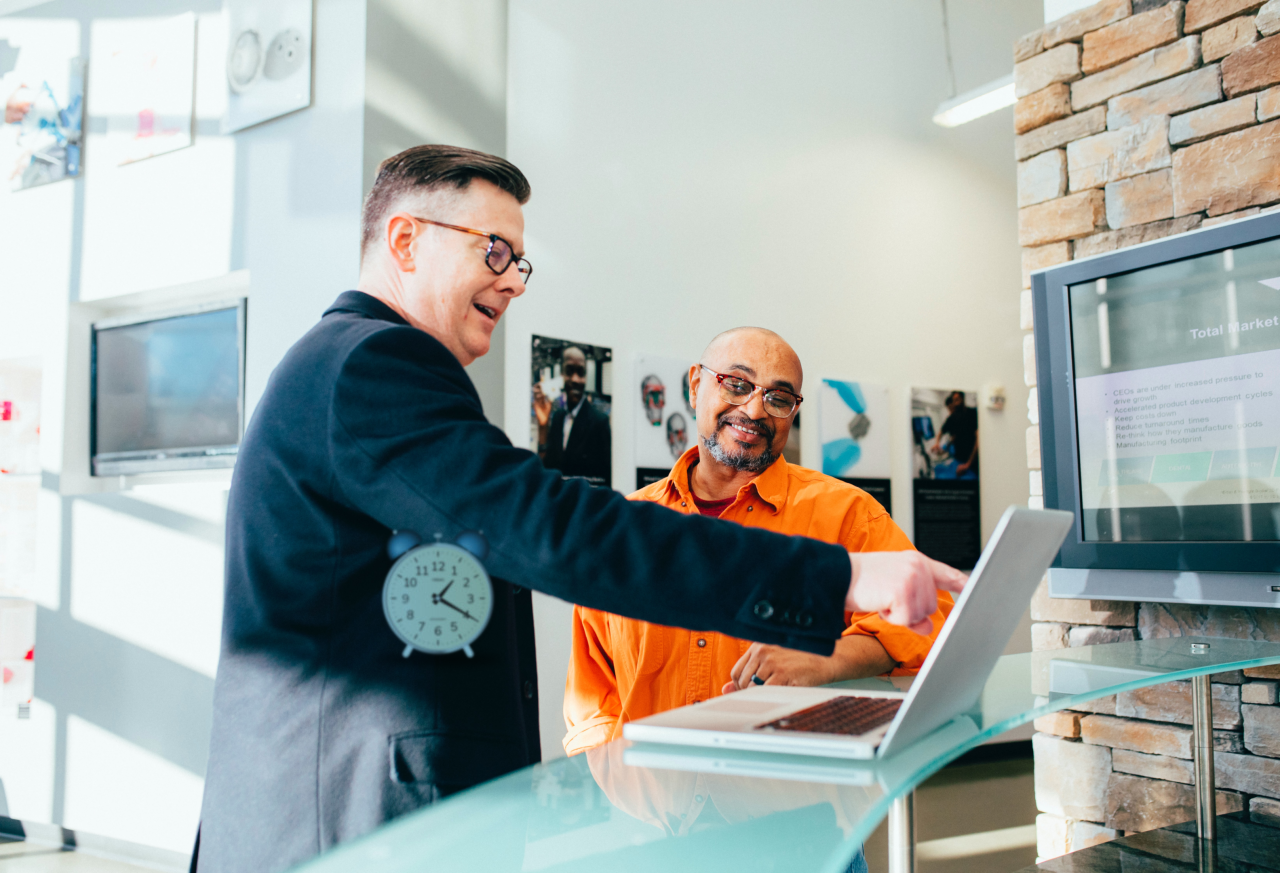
1:20
